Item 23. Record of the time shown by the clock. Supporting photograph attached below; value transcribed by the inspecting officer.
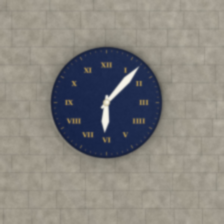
6:07
